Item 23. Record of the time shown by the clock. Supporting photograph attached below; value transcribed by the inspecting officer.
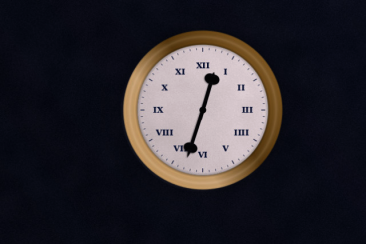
12:33
